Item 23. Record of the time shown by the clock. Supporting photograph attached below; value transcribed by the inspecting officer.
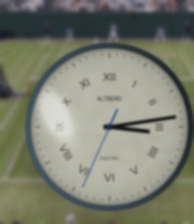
3:13:34
